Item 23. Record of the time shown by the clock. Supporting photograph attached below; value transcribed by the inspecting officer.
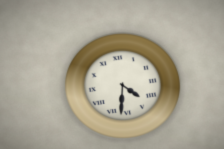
4:32
